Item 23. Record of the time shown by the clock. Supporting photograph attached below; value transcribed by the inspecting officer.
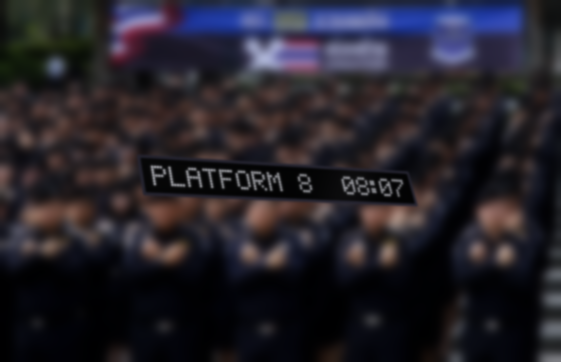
8:07
